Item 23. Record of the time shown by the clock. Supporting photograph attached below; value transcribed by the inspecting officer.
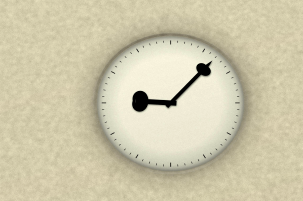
9:07
